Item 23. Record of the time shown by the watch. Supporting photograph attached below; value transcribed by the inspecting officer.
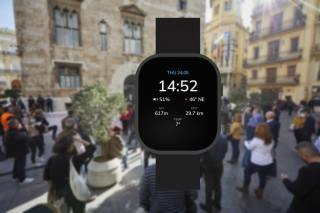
14:52
